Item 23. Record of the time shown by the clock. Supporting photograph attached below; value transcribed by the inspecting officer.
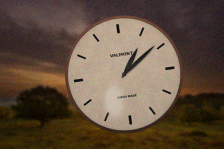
1:09
